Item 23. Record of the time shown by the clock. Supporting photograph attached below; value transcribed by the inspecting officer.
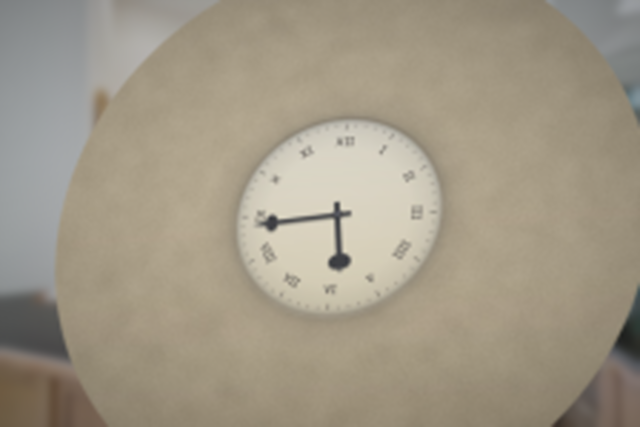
5:44
